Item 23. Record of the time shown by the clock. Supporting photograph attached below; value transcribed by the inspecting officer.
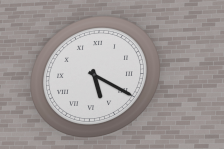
5:20
